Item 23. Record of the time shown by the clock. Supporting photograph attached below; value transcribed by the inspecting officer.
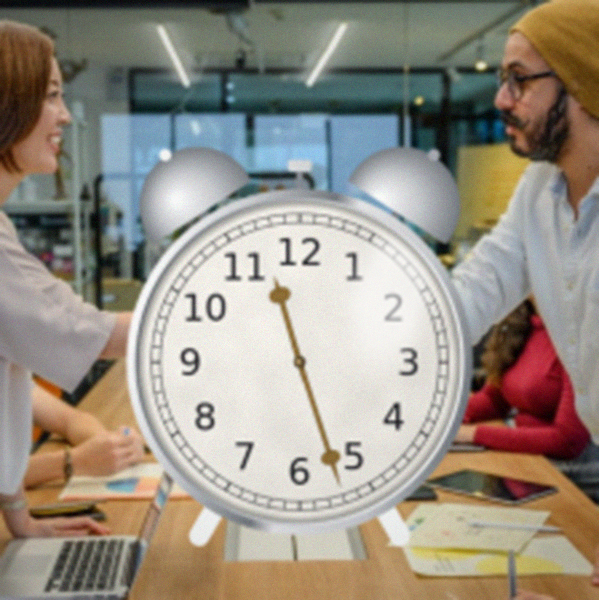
11:27
